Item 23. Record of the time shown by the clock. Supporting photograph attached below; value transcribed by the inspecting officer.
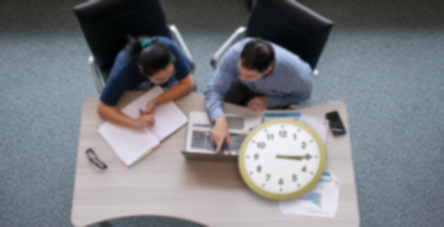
3:15
